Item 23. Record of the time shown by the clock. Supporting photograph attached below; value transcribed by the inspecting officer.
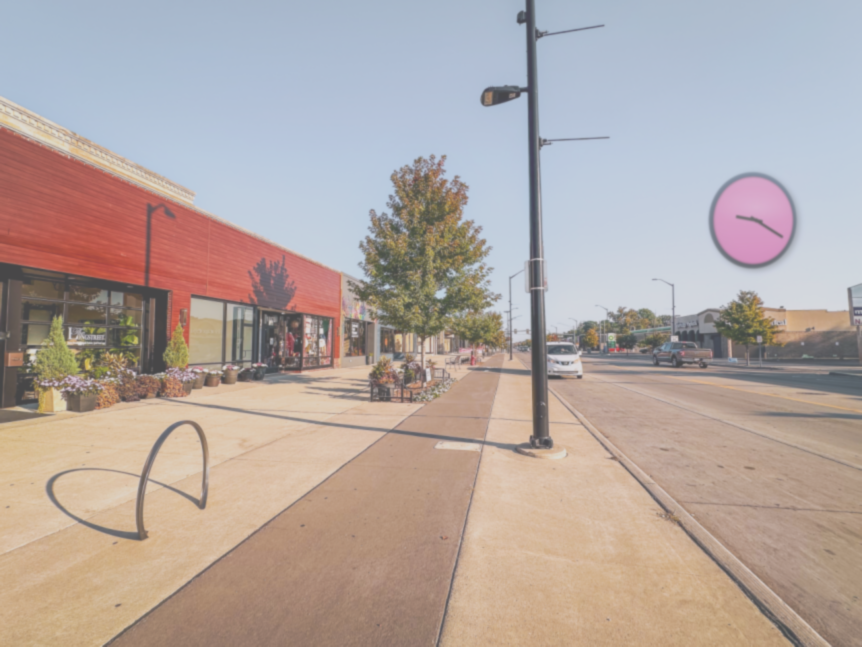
9:20
